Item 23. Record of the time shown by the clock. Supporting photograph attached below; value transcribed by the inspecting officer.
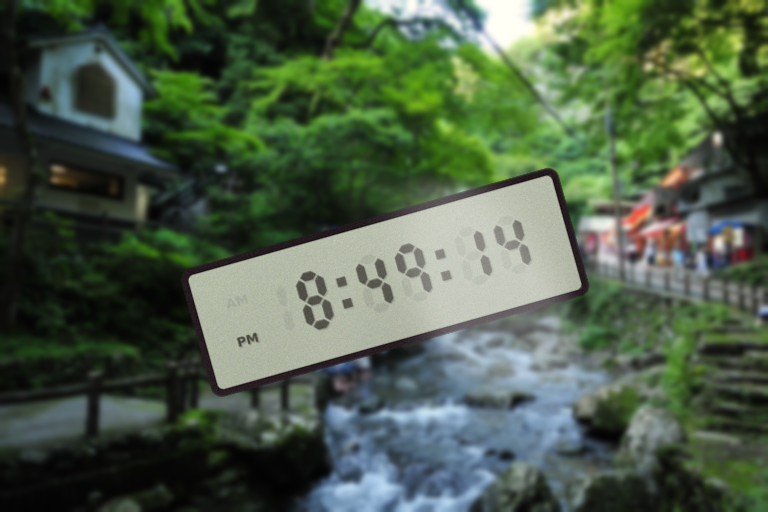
8:49:14
